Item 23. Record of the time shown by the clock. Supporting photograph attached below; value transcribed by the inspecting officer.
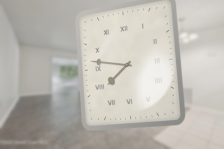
7:47
